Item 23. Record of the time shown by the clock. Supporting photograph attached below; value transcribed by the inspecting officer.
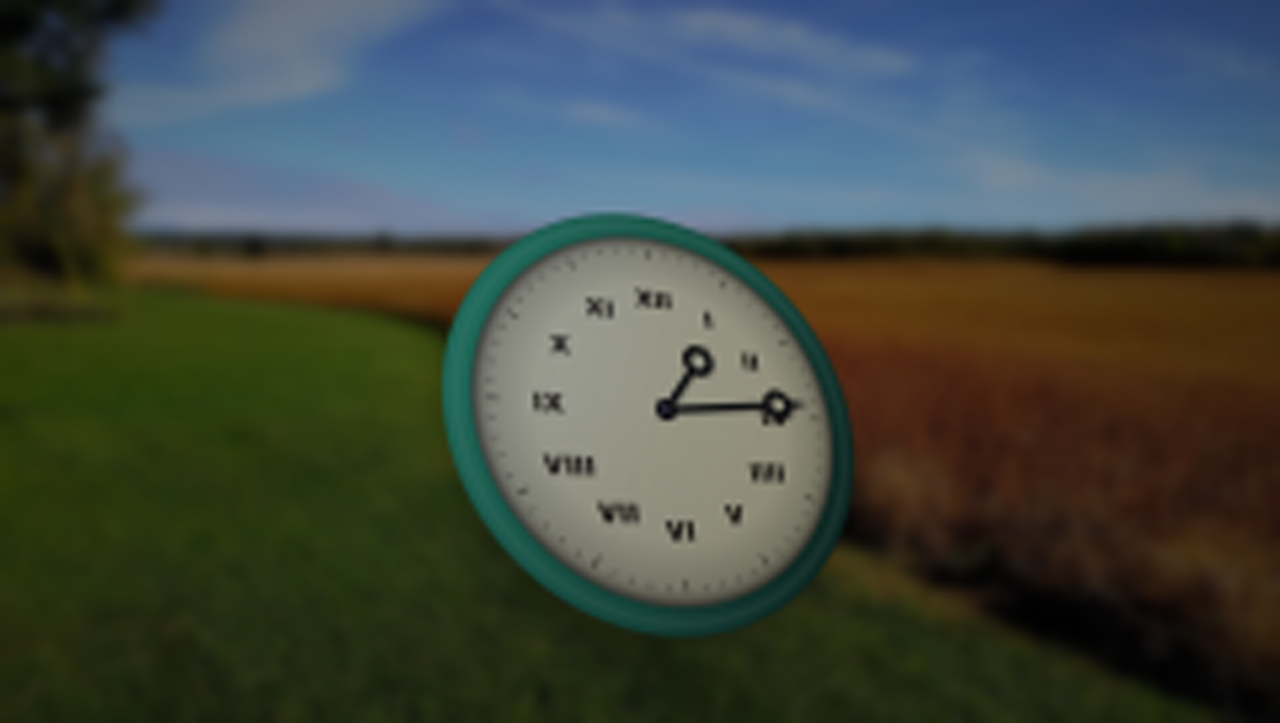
1:14
